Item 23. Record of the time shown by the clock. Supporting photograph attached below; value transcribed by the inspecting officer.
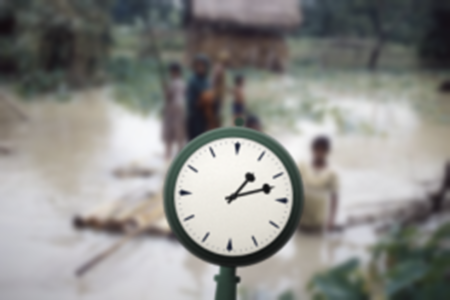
1:12
